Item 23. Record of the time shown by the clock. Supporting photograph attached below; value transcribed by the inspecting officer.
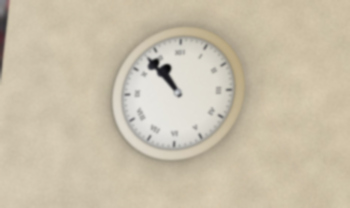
10:53
